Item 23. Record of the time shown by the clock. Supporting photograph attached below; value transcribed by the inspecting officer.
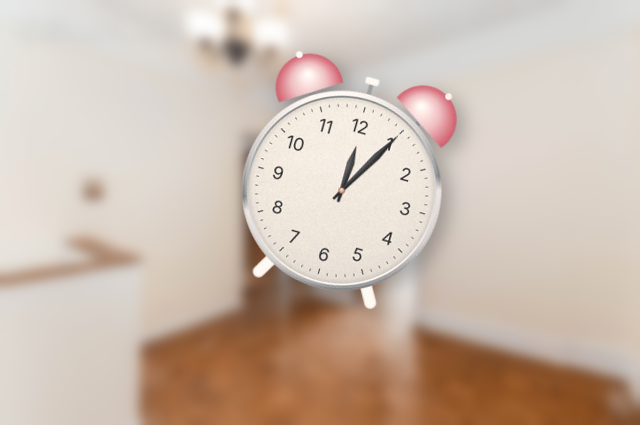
12:05
